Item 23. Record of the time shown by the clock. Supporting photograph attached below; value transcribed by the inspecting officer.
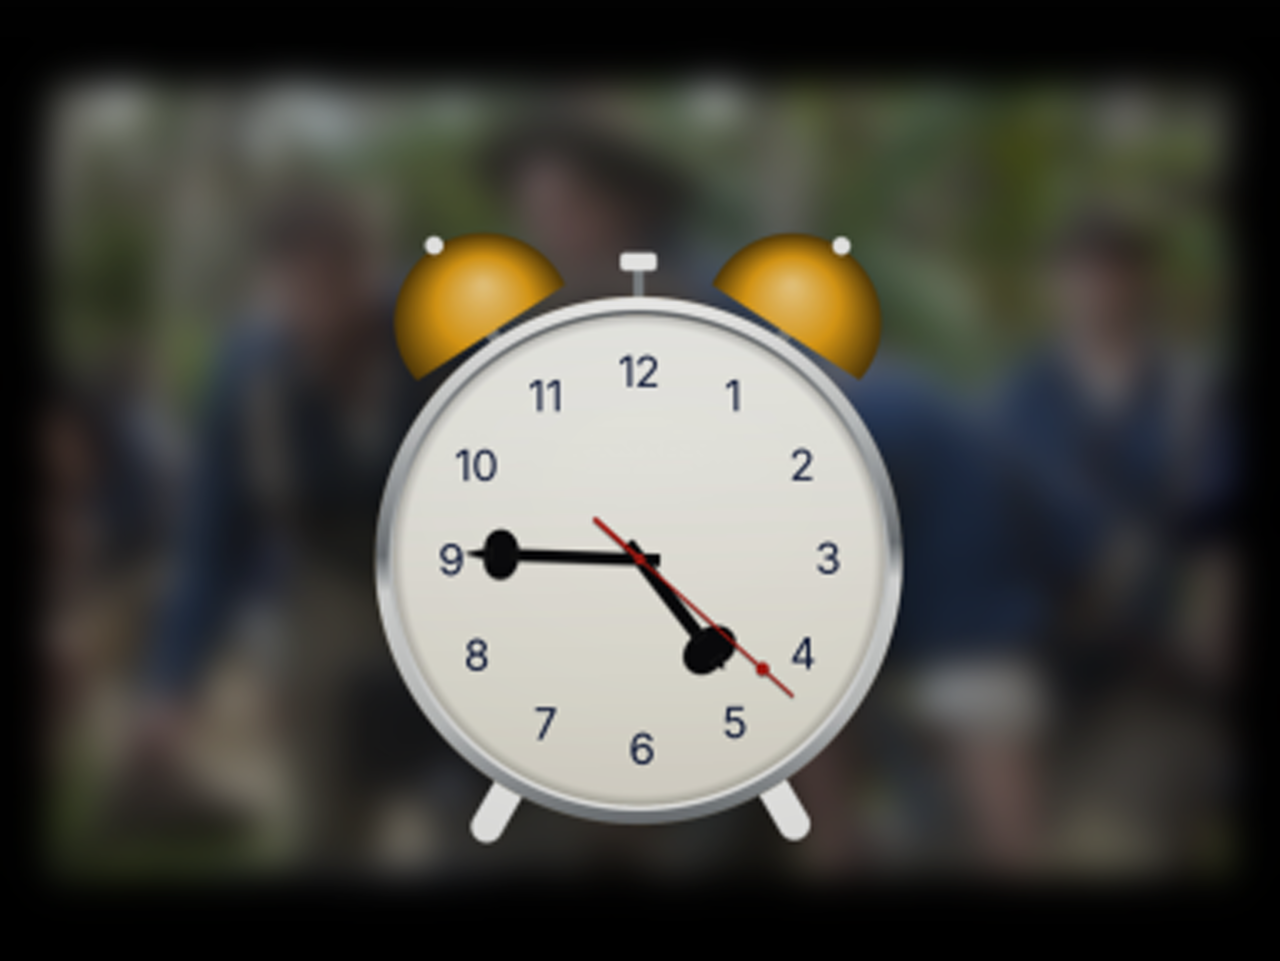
4:45:22
